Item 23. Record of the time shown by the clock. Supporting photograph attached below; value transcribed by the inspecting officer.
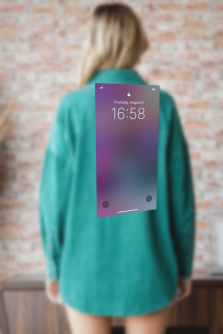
16:58
